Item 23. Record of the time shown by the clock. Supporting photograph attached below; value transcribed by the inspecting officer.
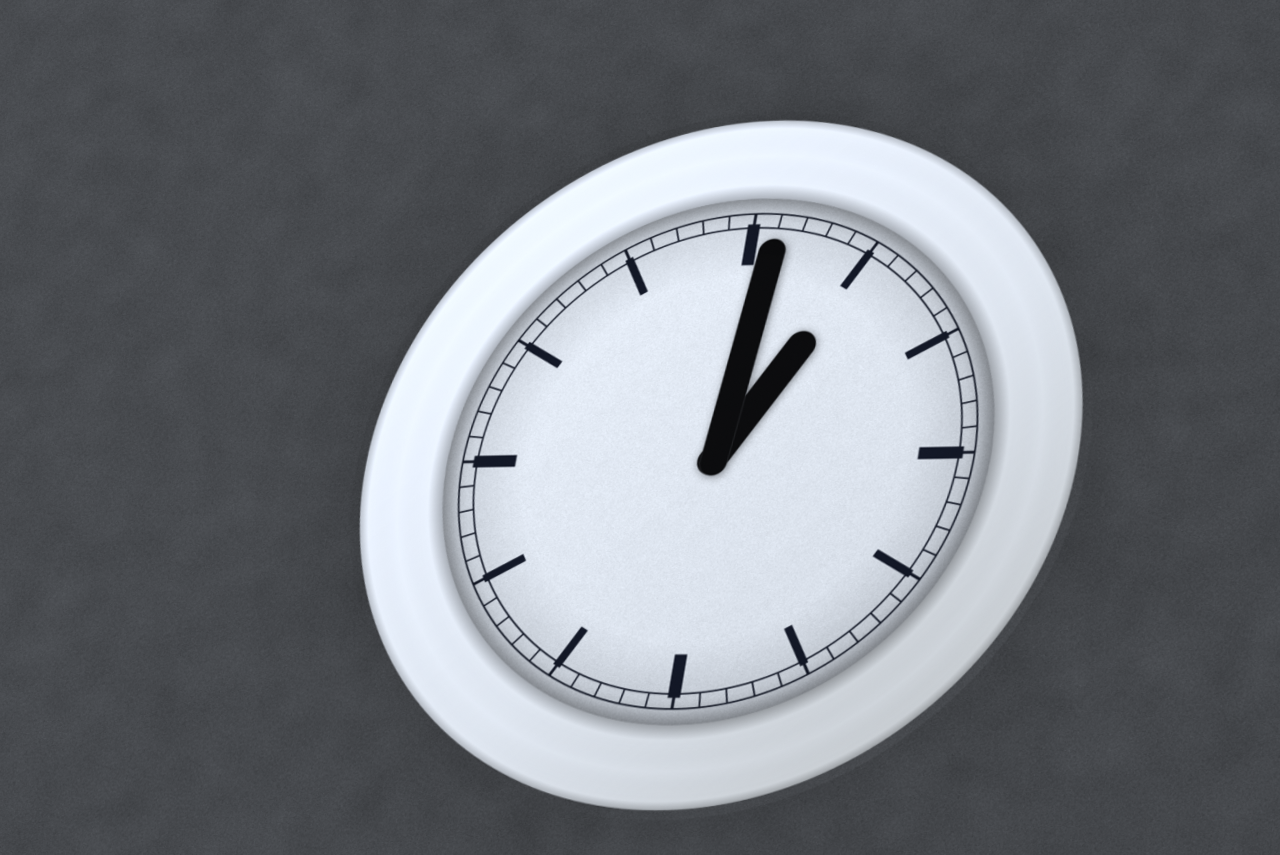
1:01
